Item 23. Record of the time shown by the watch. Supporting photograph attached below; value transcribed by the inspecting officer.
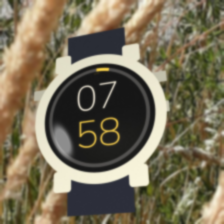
7:58
